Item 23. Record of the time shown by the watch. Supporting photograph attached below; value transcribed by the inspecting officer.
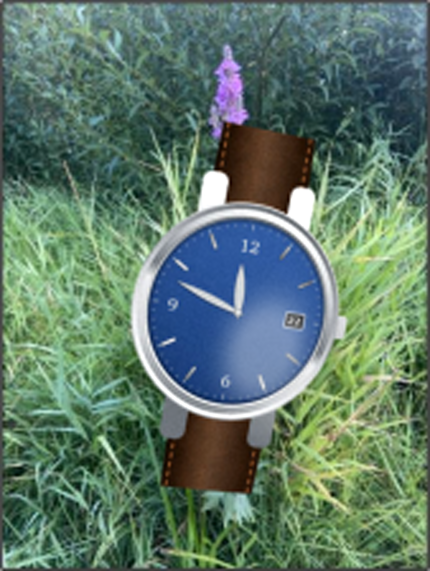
11:48
